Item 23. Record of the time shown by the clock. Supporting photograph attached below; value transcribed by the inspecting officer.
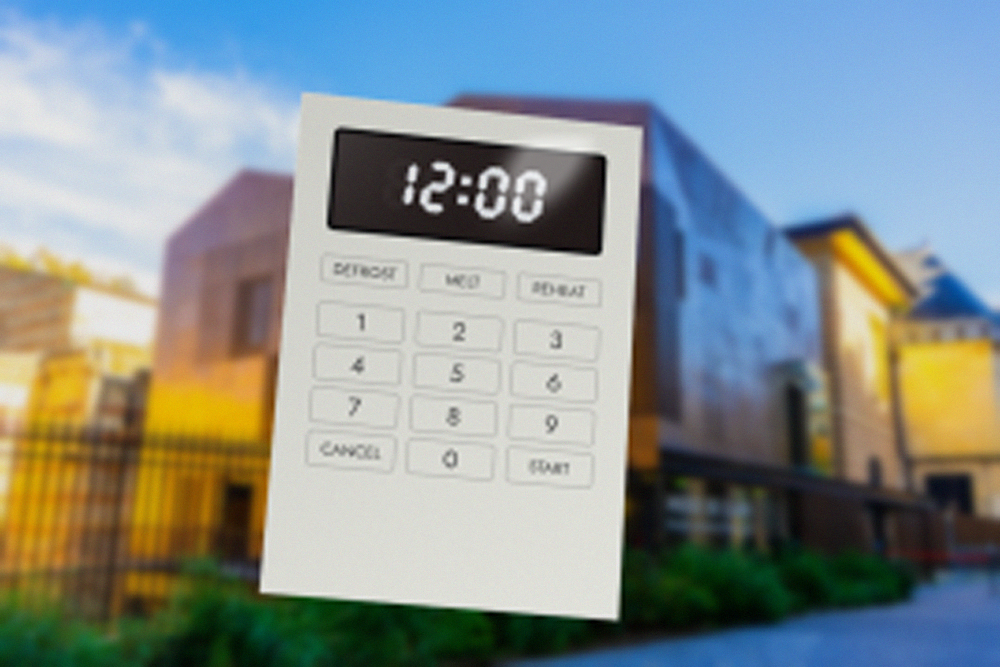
12:00
